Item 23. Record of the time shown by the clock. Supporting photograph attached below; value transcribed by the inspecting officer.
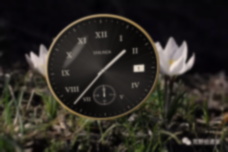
1:37
